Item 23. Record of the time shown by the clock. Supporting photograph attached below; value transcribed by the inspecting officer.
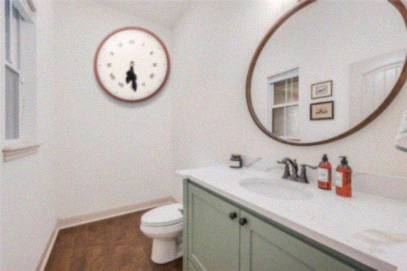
6:29
